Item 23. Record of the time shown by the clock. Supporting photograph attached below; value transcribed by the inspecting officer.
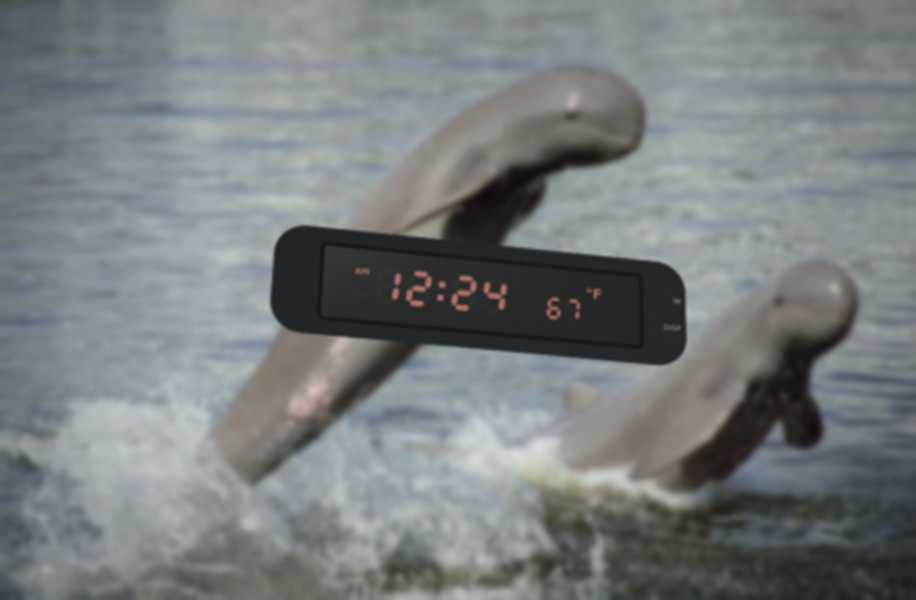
12:24
